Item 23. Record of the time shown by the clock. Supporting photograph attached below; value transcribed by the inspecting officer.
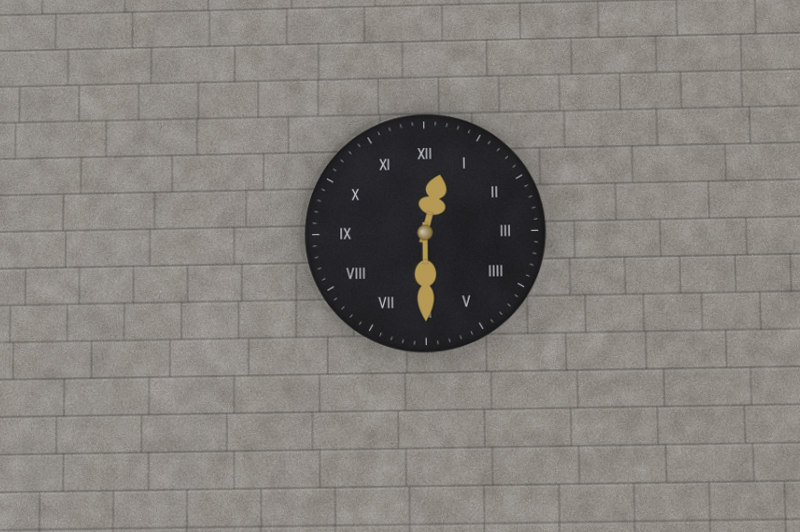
12:30
